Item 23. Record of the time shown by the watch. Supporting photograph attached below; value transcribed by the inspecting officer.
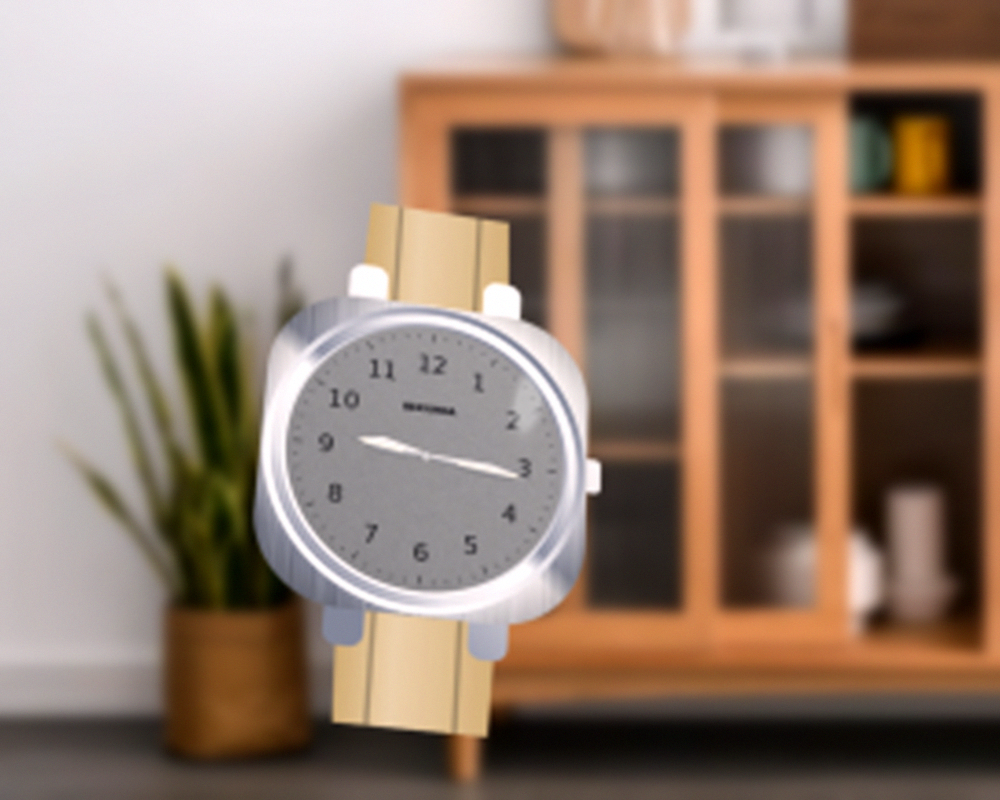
9:16
